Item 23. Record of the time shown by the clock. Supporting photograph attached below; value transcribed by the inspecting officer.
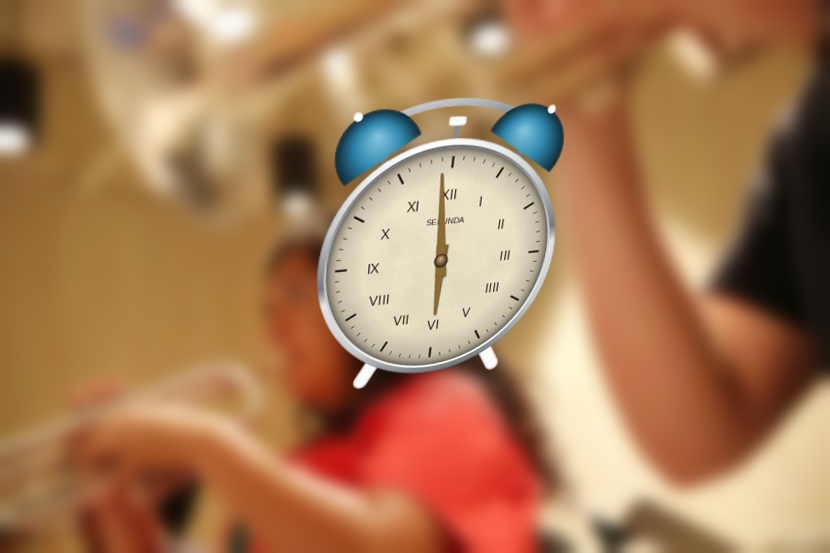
5:59
